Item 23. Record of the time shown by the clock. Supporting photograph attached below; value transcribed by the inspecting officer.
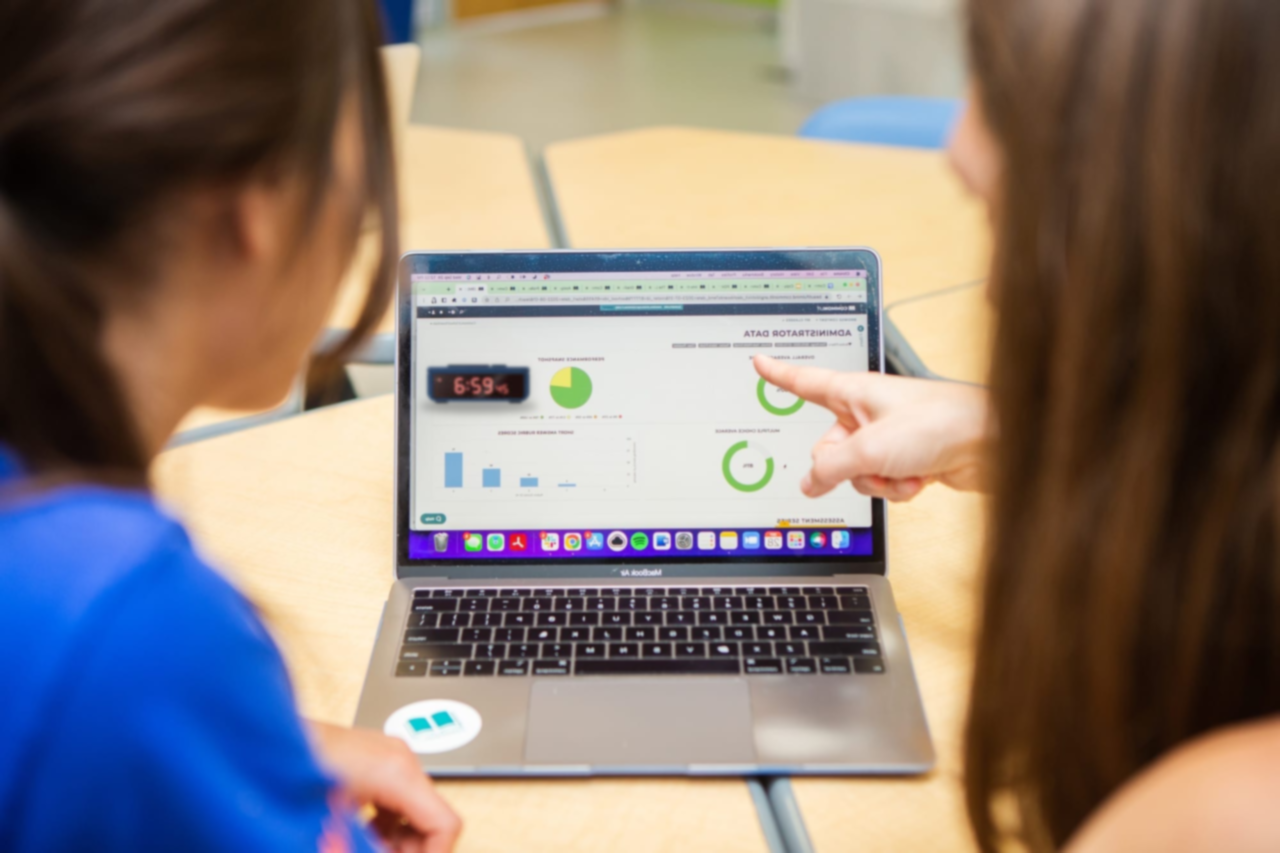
6:59
